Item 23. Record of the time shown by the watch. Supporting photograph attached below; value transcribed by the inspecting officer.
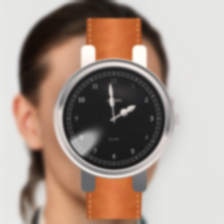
1:59
